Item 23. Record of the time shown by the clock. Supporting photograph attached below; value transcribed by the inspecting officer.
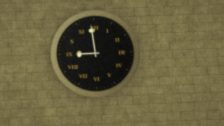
8:59
